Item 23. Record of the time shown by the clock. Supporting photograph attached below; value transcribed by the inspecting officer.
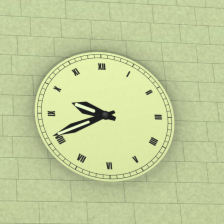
9:41
